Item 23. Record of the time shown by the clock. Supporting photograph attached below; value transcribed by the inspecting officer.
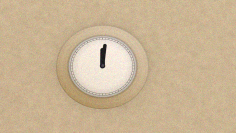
12:01
